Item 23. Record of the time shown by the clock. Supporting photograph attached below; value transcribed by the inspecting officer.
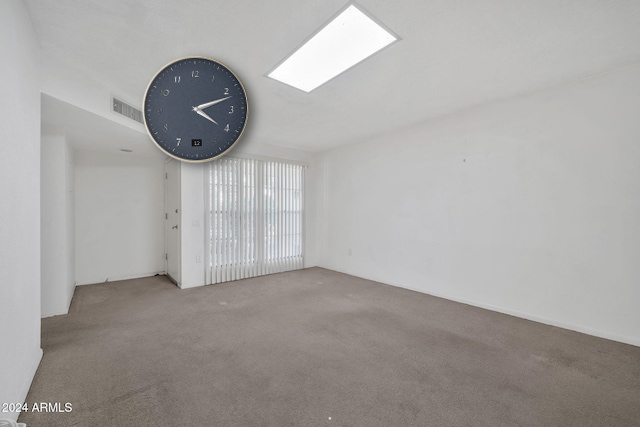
4:12
